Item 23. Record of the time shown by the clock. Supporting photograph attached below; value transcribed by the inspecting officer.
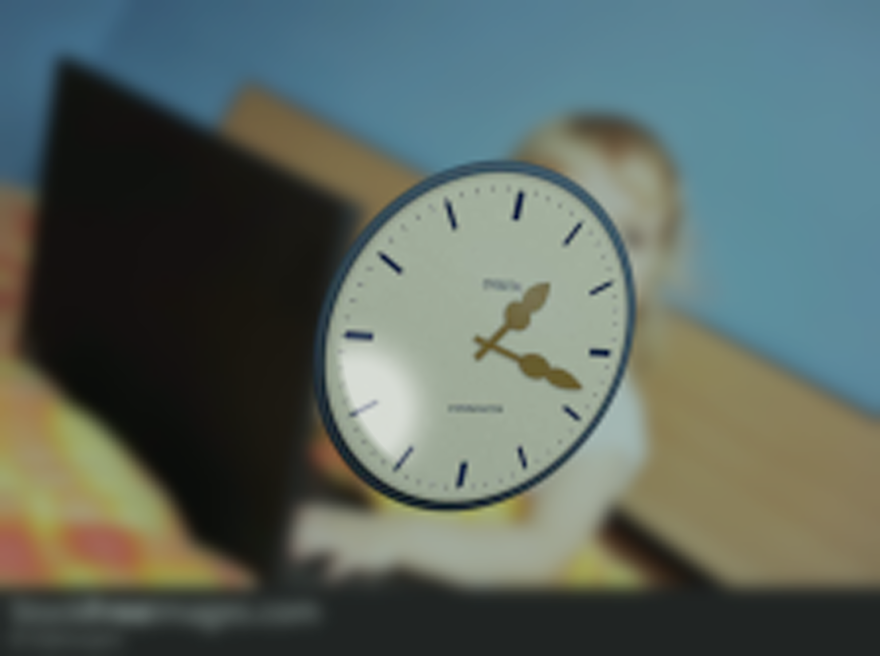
1:18
